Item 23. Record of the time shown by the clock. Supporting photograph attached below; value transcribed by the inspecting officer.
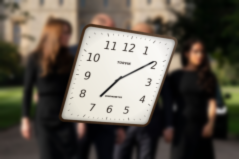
7:09
